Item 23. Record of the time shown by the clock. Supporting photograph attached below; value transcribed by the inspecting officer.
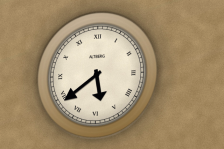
5:39
